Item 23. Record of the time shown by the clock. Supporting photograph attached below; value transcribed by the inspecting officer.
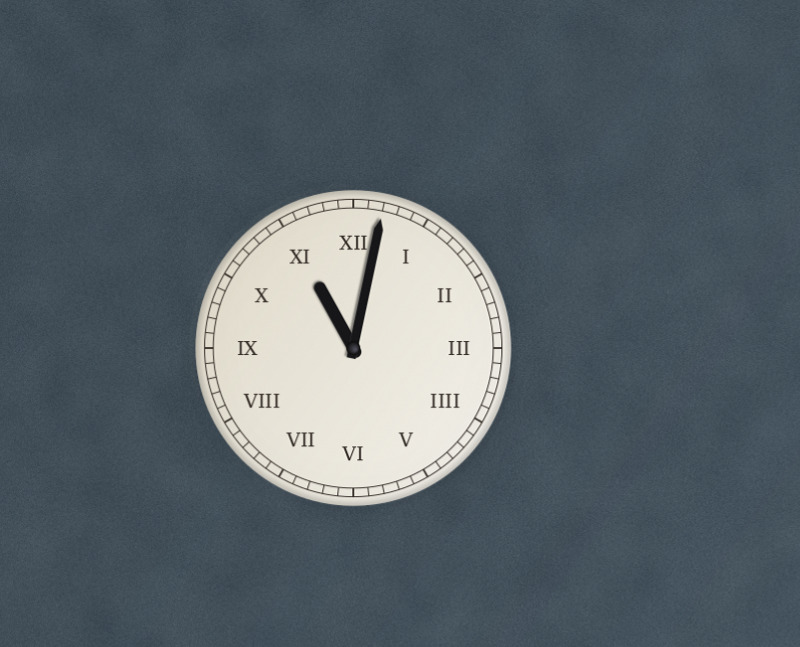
11:02
